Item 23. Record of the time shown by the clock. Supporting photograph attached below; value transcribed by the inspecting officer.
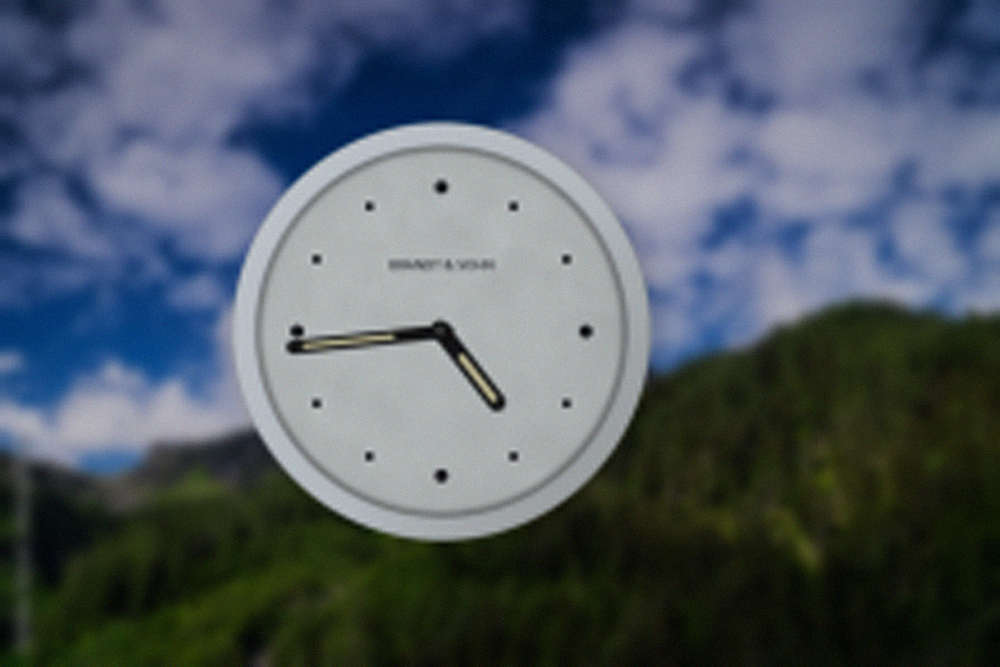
4:44
